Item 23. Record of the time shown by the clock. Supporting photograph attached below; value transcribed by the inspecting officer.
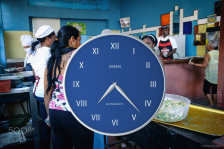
7:23
